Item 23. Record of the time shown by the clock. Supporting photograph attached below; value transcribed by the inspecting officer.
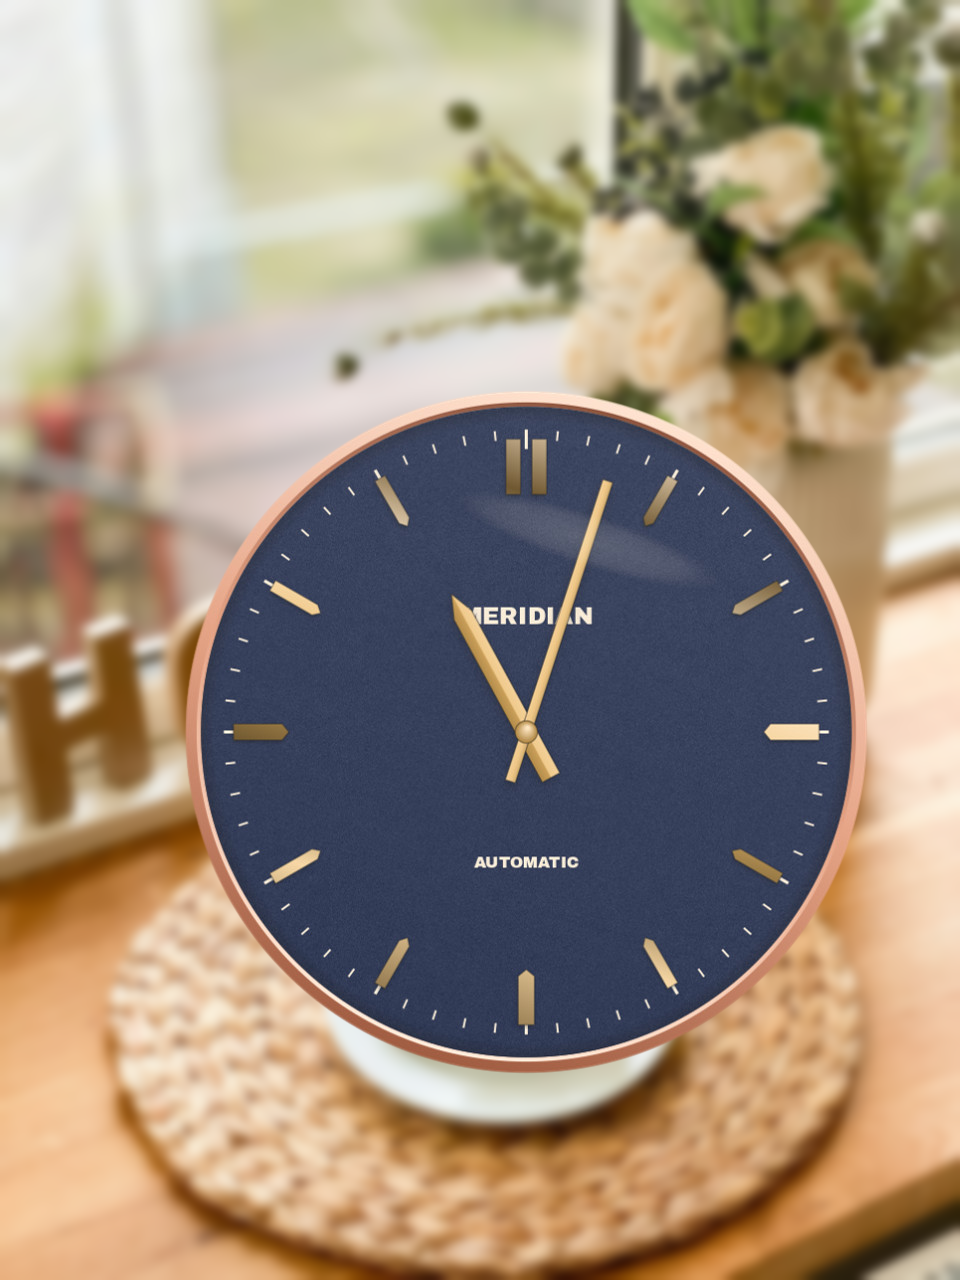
11:03
